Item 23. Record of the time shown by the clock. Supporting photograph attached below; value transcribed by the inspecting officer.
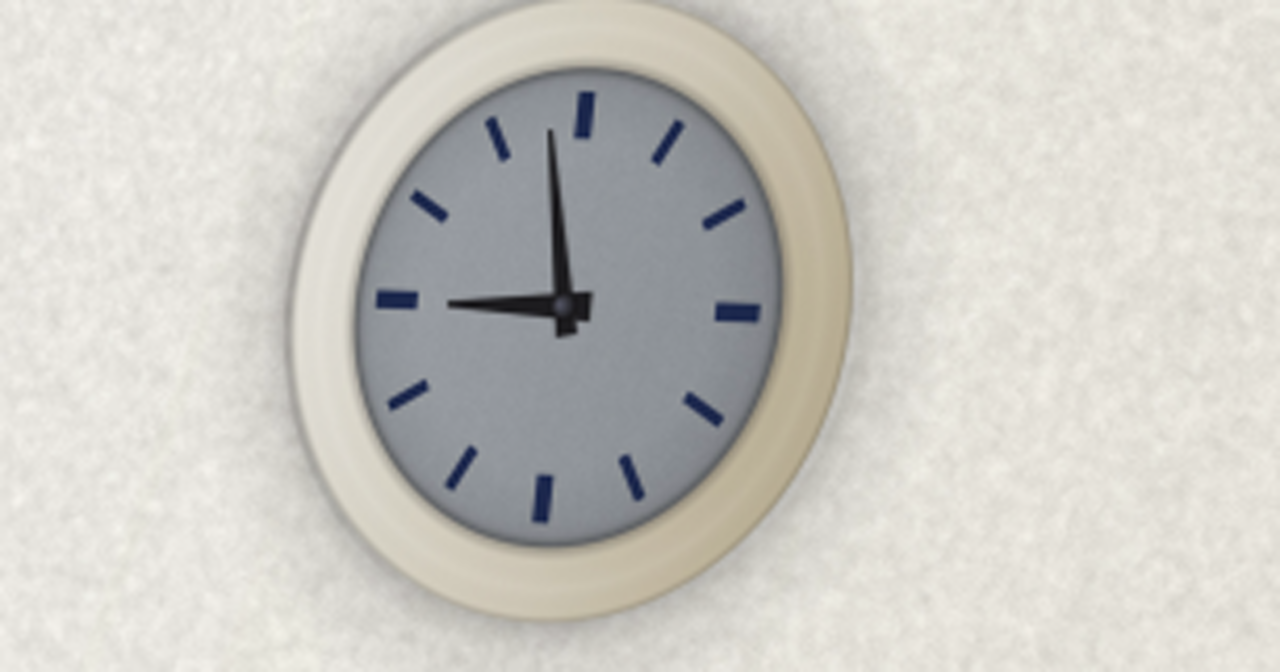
8:58
